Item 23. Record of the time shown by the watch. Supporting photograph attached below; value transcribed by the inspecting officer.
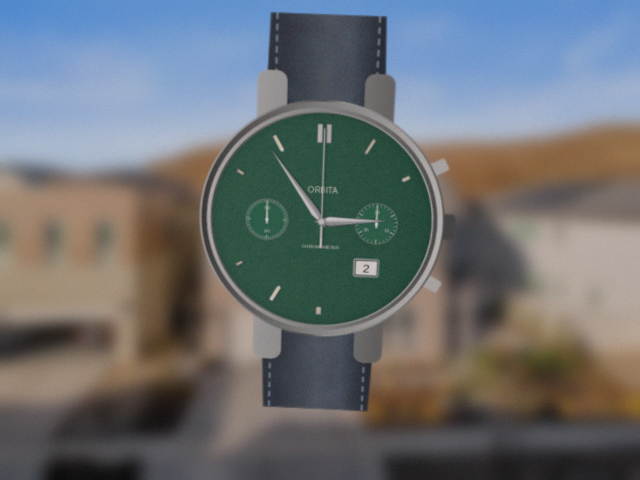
2:54
